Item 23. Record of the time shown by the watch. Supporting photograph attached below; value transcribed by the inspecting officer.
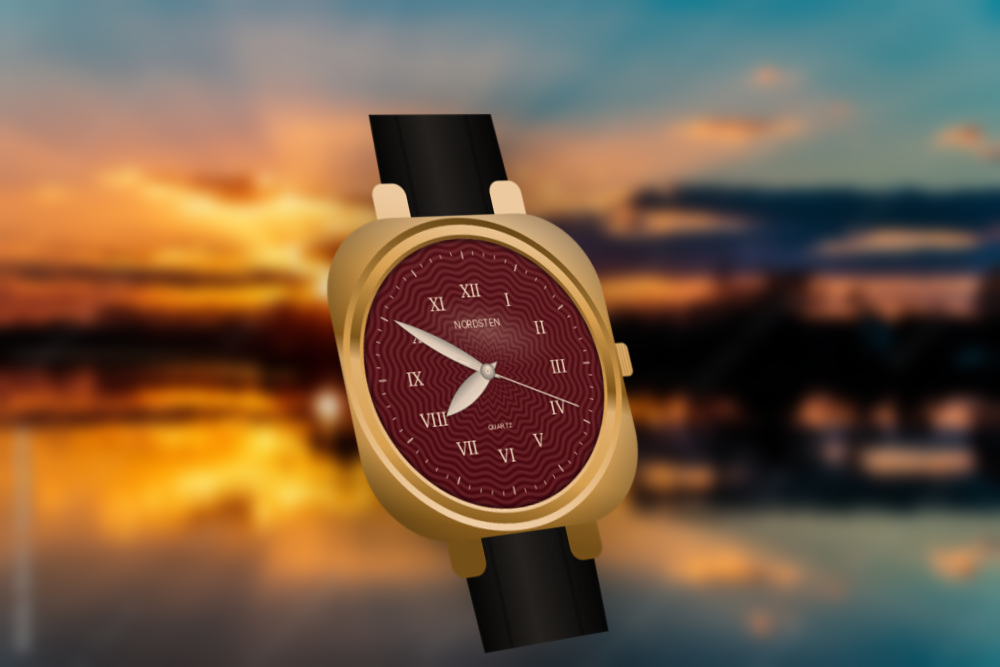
7:50:19
